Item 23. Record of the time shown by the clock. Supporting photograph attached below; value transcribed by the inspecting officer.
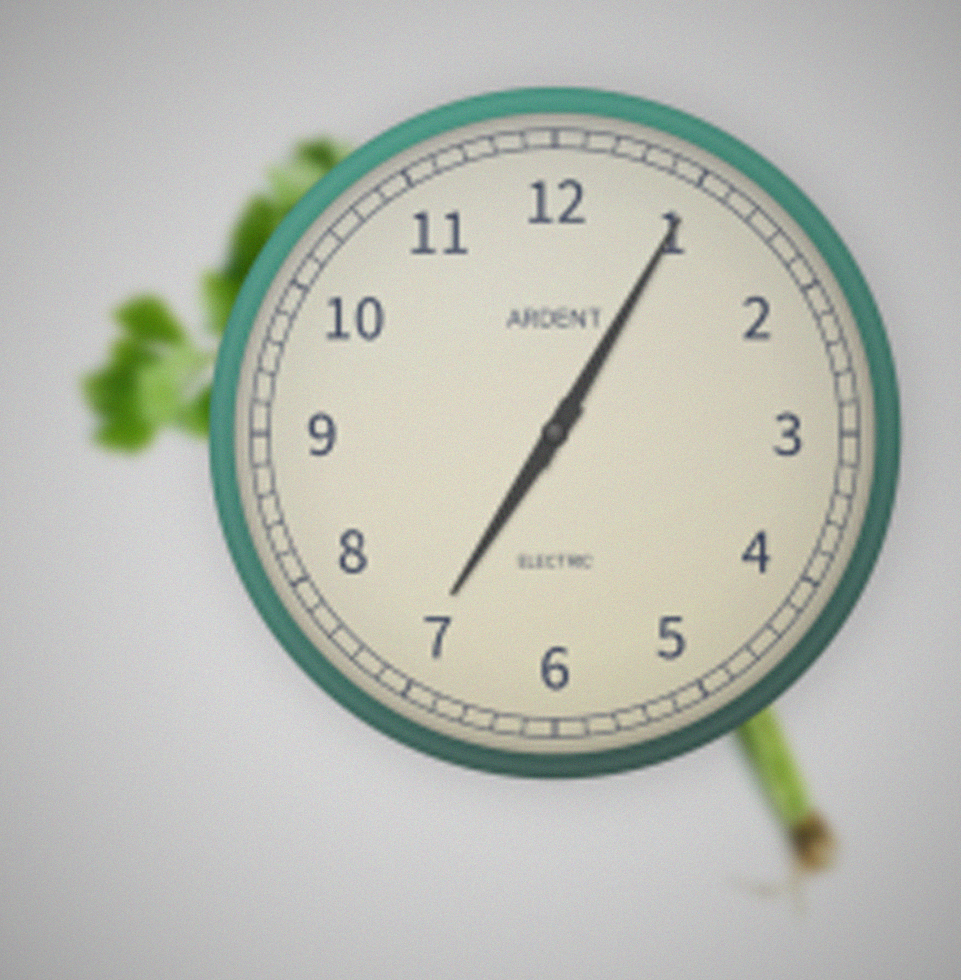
7:05
